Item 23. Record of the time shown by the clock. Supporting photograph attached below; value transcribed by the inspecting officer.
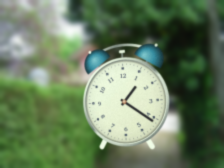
1:21
